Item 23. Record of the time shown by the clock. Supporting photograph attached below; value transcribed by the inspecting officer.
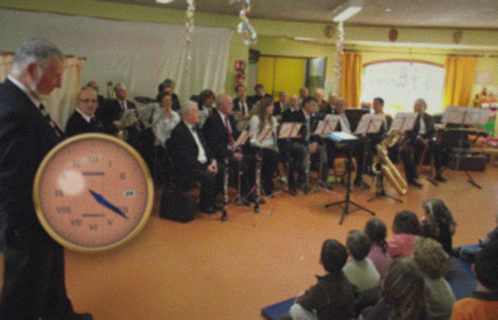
4:21
